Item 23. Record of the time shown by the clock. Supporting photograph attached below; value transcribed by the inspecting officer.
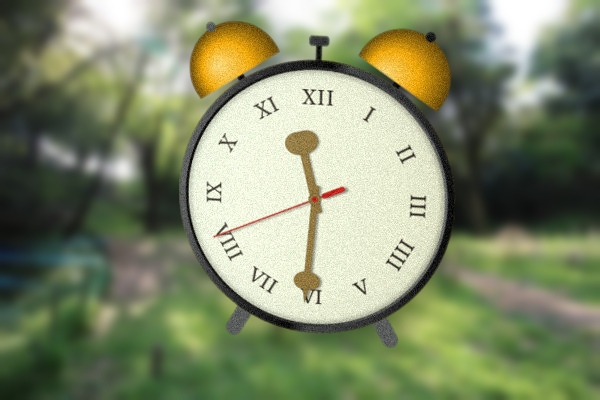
11:30:41
